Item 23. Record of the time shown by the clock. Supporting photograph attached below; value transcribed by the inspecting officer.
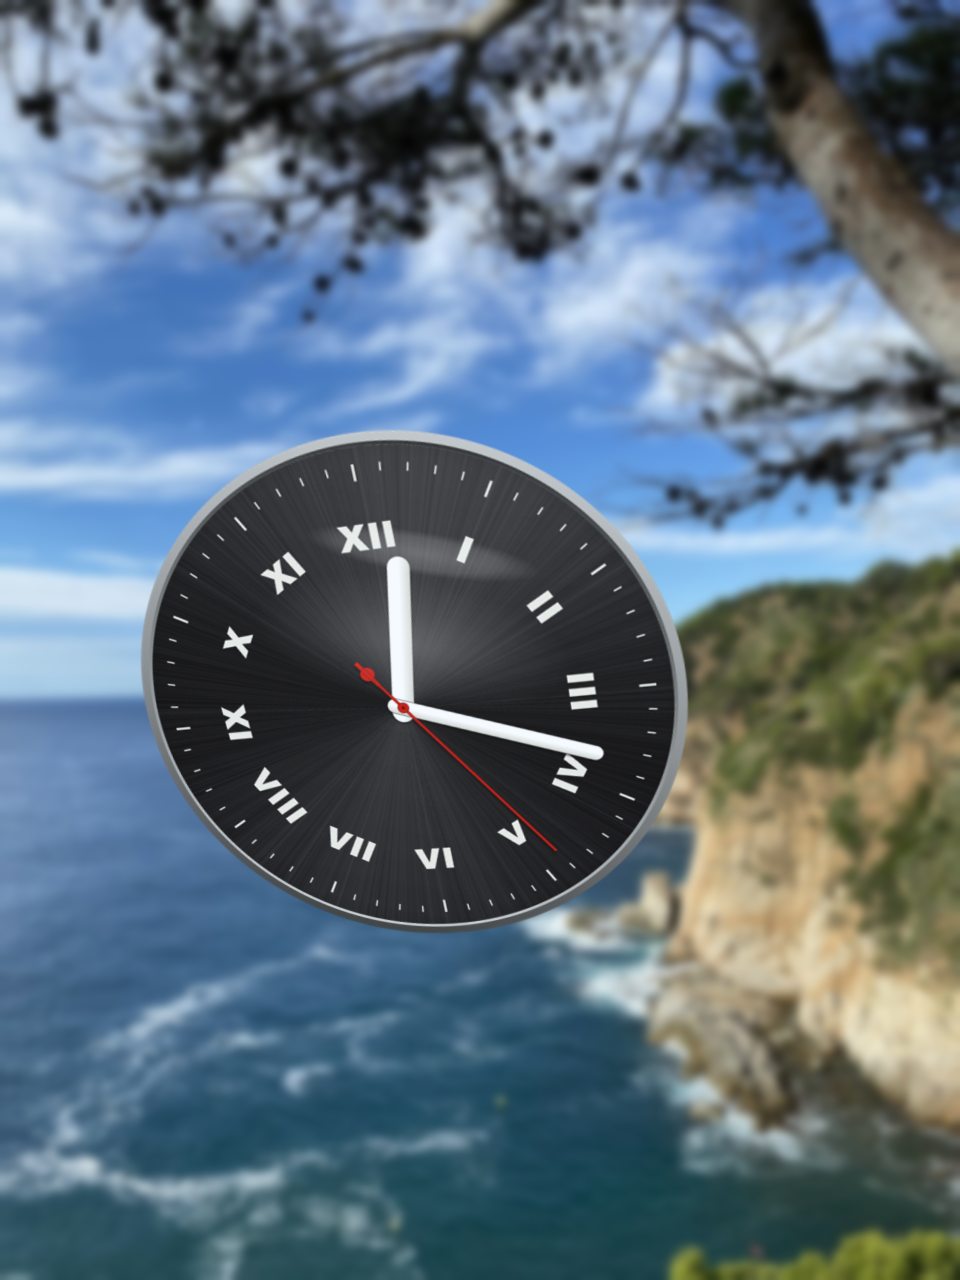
12:18:24
